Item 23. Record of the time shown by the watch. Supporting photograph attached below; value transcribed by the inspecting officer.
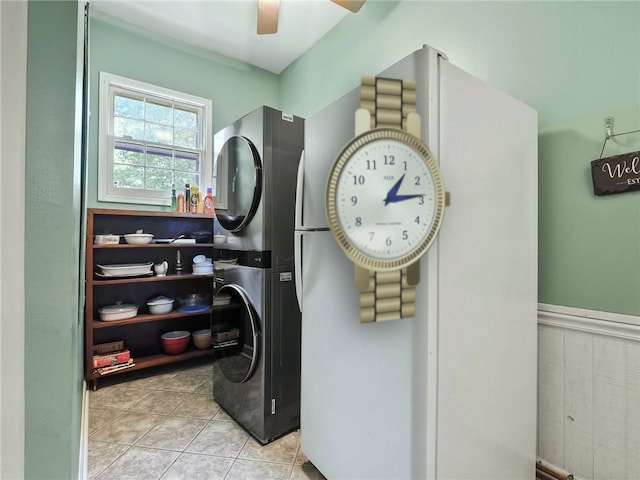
1:14
